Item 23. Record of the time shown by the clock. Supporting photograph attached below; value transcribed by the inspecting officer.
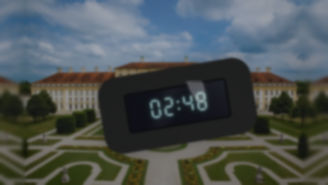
2:48
